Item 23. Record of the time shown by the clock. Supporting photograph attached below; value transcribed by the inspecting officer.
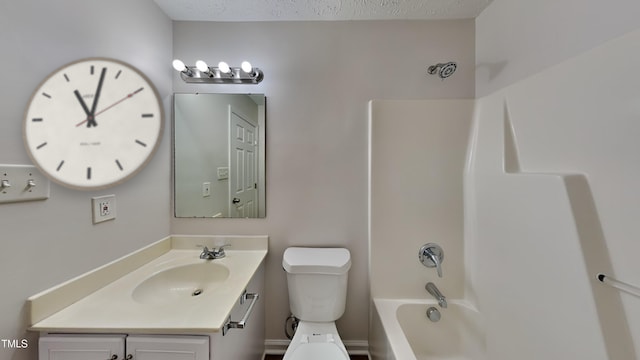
11:02:10
